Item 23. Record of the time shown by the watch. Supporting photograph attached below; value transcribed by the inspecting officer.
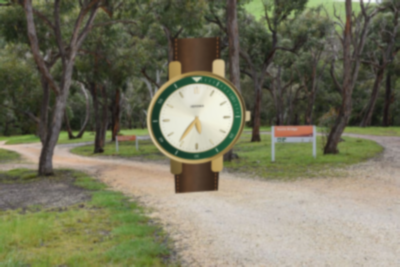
5:36
